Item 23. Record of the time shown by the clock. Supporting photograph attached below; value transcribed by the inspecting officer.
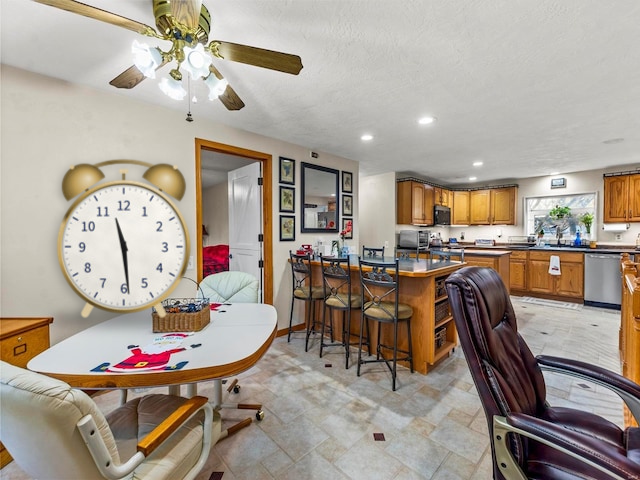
11:29
